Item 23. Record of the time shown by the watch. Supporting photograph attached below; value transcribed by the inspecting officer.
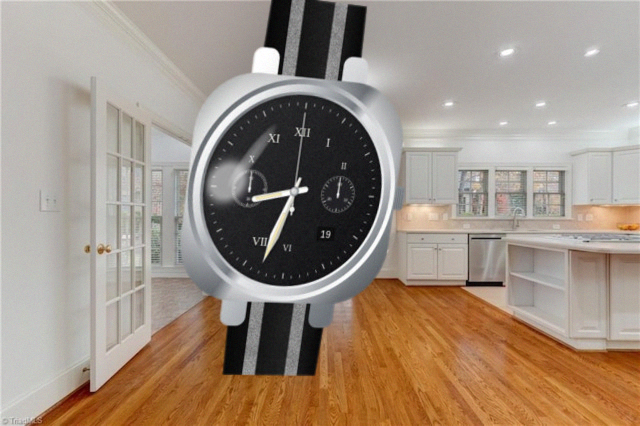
8:33
